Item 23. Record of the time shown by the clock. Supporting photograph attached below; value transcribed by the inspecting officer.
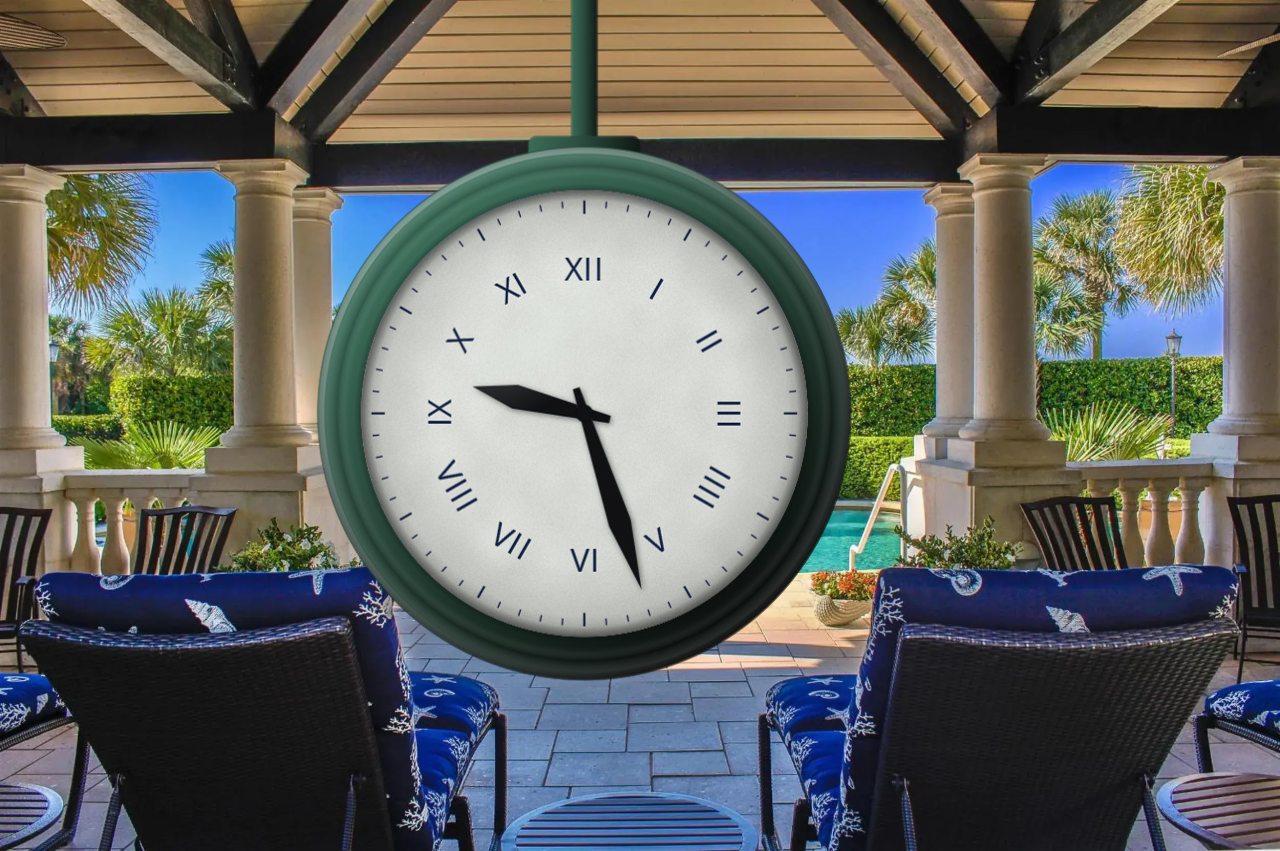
9:27
